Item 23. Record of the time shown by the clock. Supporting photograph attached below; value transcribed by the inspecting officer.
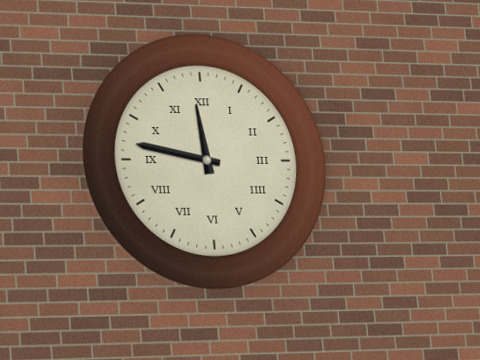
11:47
